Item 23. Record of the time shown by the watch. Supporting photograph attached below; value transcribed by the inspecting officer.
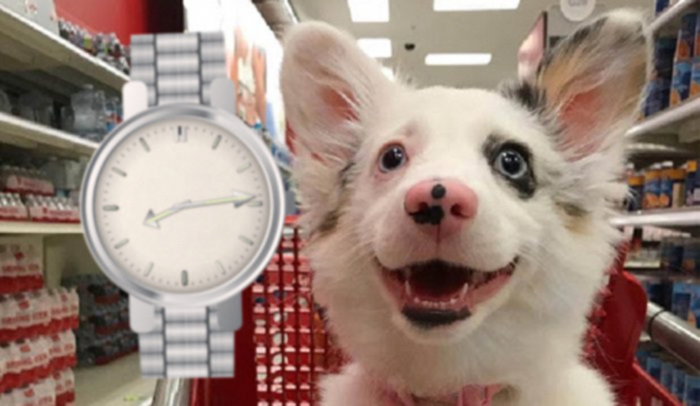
8:14
